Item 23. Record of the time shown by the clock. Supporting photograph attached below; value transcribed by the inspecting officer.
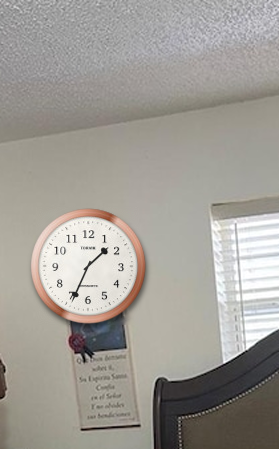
1:34
